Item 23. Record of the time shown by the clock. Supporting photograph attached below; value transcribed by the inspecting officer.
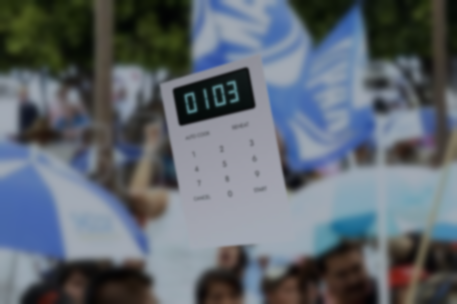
1:03
